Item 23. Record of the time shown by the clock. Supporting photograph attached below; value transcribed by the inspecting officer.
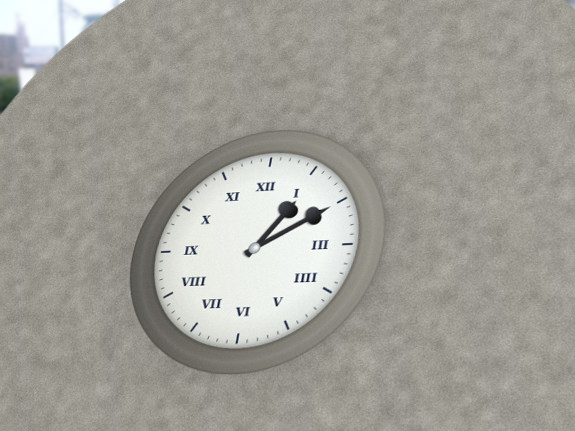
1:10
